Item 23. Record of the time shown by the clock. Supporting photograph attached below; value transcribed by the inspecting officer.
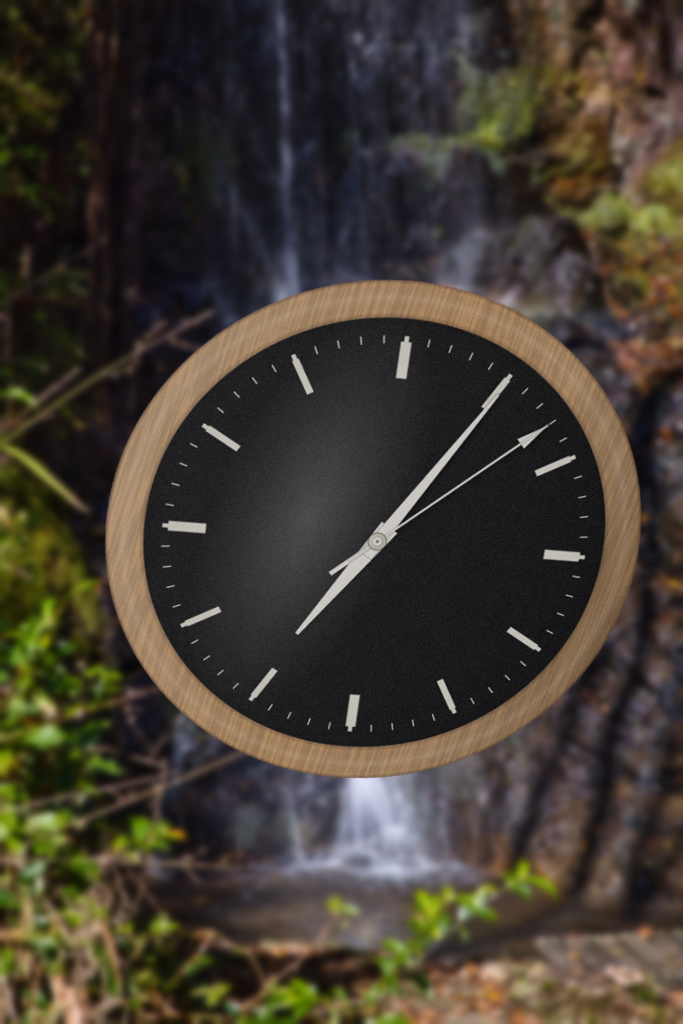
7:05:08
